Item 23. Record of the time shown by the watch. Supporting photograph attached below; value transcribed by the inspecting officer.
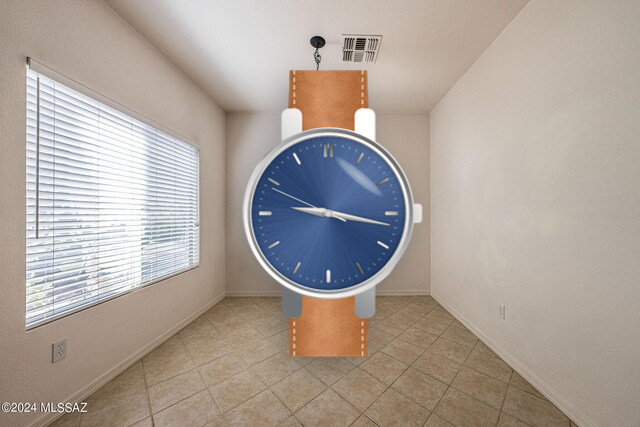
9:16:49
